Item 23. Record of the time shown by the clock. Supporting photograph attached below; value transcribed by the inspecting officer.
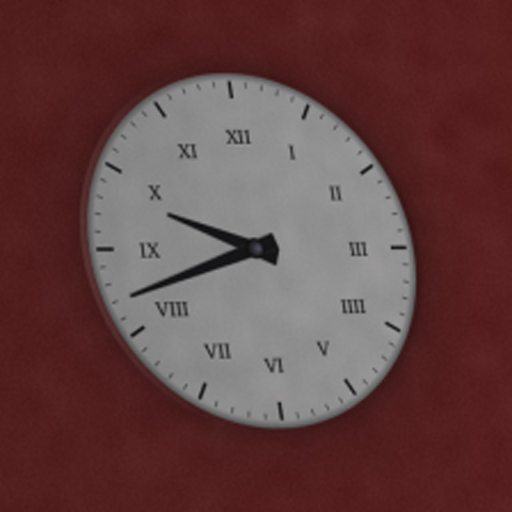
9:42
